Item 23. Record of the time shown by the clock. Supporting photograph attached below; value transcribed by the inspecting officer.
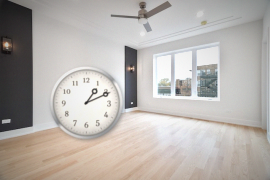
1:11
